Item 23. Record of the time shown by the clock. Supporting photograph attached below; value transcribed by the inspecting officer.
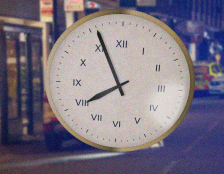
7:56
